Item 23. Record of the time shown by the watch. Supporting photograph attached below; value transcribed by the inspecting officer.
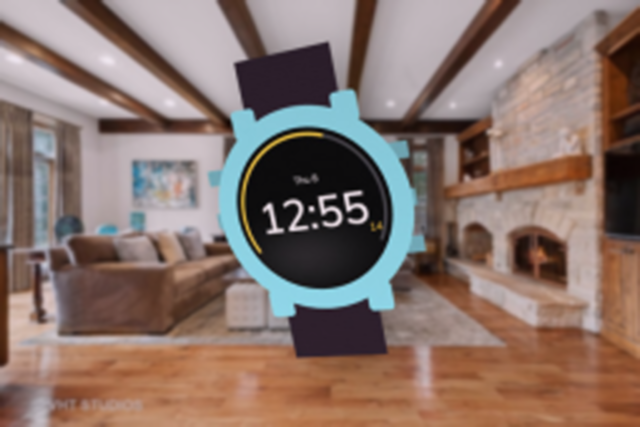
12:55
